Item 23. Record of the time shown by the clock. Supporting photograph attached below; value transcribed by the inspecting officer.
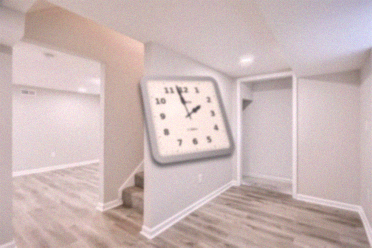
1:58
